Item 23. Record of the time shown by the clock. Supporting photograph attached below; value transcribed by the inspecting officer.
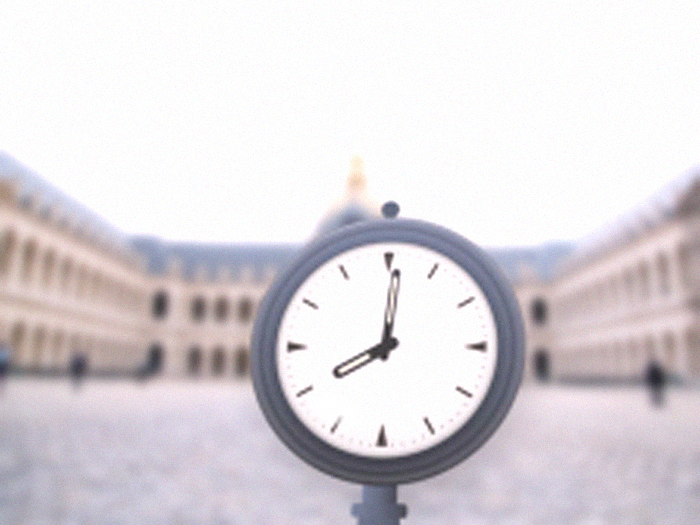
8:01
